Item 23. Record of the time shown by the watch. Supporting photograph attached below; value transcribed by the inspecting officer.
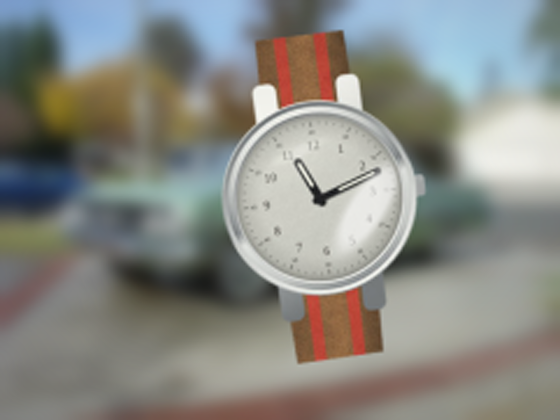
11:12
